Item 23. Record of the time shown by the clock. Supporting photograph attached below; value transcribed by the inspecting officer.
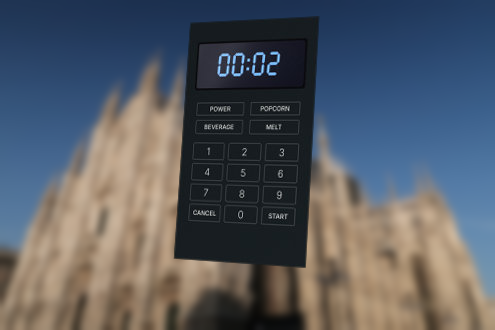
0:02
